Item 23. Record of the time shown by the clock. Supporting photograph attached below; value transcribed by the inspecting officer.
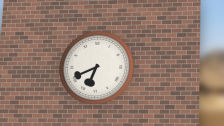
6:41
